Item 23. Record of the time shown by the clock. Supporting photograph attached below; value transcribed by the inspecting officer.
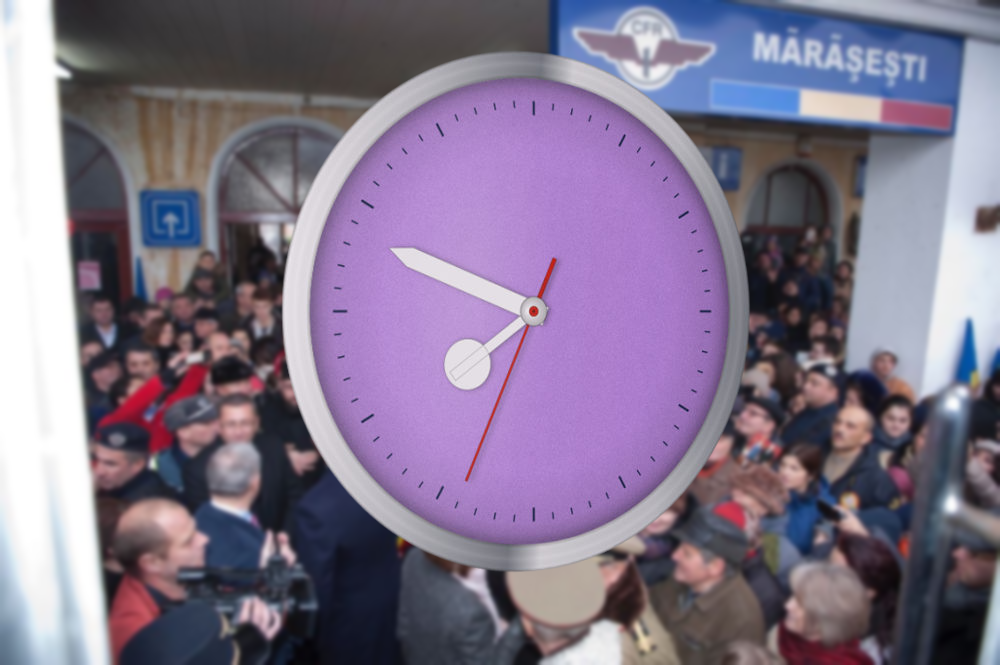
7:48:34
